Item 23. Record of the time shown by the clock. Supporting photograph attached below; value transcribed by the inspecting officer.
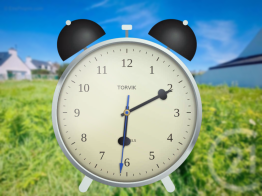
6:10:31
